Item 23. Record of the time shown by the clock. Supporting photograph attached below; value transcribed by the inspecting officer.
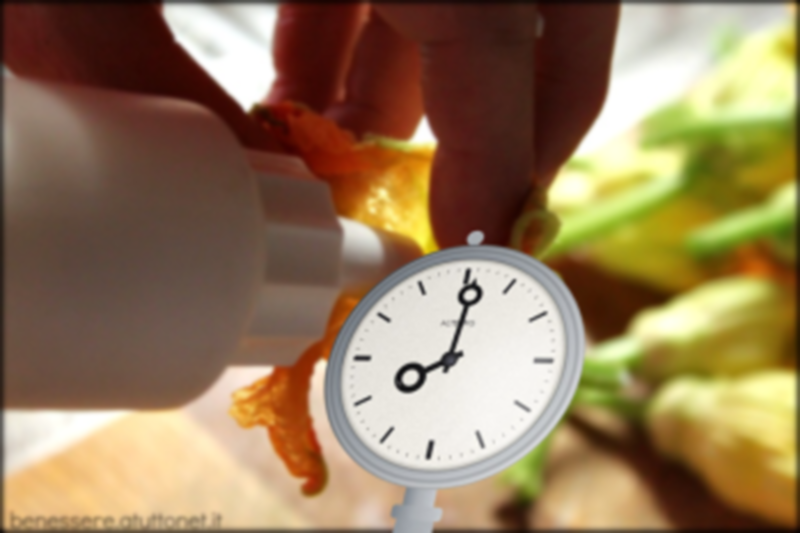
8:01
